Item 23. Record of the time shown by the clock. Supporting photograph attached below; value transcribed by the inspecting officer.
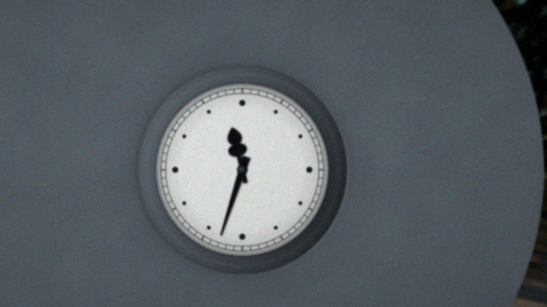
11:33
